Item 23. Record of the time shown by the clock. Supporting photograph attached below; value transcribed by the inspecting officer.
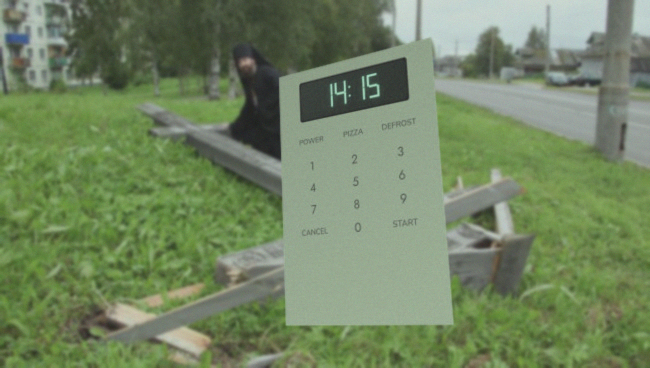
14:15
